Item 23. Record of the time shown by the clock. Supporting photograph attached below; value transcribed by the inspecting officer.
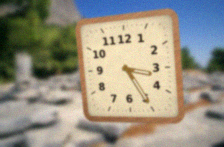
3:25
